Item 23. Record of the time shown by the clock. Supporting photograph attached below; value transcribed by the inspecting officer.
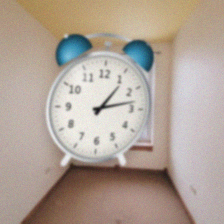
1:13
